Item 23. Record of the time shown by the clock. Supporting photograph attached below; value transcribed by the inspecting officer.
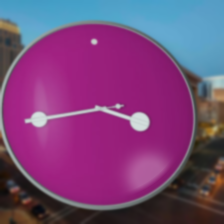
3:43:44
